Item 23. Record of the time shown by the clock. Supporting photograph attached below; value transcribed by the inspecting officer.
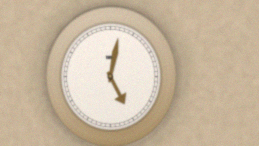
5:02
